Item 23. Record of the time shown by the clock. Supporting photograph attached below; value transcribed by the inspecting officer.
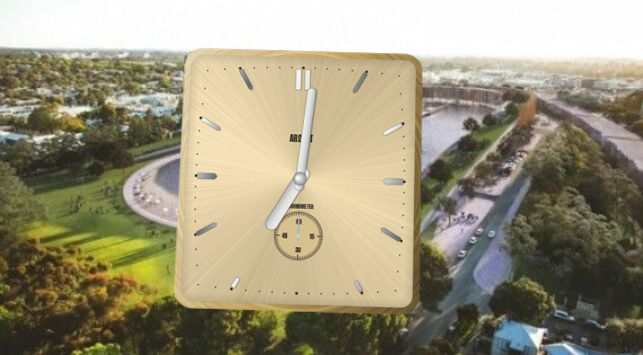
7:01
